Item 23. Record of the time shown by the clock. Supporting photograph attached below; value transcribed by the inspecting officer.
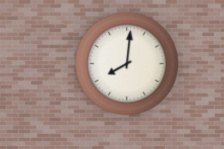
8:01
